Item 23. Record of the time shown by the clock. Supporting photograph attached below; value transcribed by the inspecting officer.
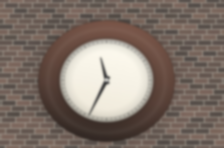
11:34
